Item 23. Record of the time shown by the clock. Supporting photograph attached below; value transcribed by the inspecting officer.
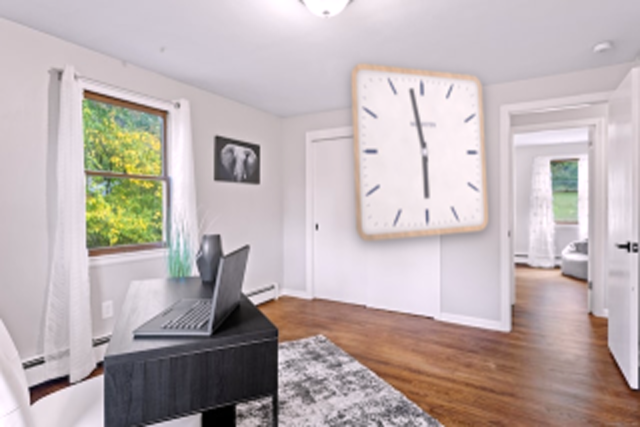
5:58
